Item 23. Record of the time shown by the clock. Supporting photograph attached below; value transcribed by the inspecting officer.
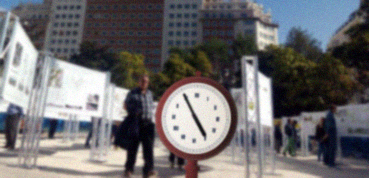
4:55
